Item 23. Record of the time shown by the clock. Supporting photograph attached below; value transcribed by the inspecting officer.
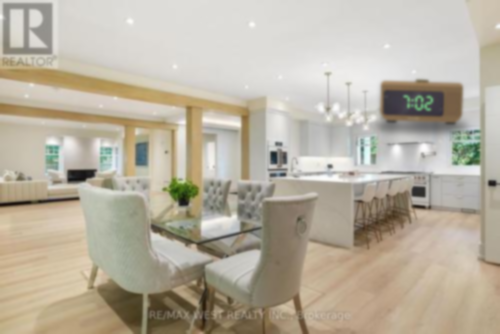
7:02
